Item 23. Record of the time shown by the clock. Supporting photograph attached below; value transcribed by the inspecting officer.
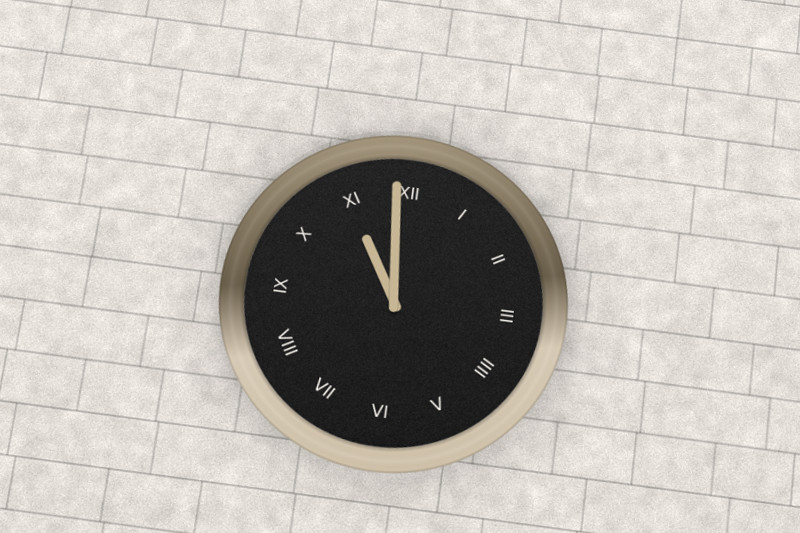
10:59
